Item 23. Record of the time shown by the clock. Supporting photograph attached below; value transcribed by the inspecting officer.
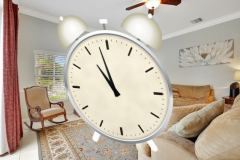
10:58
